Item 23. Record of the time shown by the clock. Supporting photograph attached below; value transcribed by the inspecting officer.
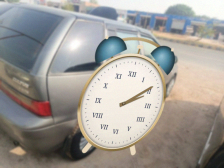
2:09
